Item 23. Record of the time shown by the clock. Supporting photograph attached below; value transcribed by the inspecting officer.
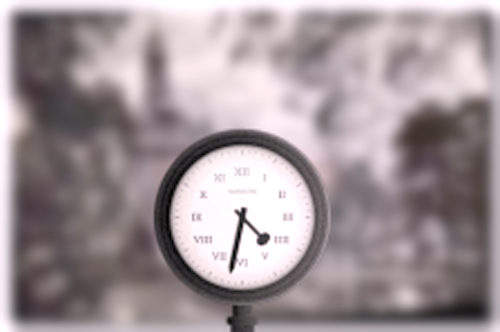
4:32
